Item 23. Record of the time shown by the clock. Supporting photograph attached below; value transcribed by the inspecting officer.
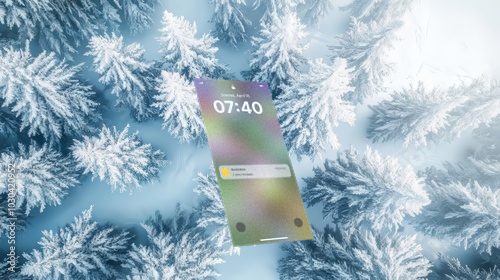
7:40
